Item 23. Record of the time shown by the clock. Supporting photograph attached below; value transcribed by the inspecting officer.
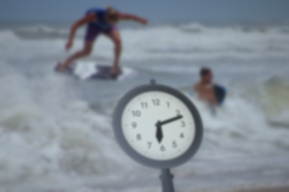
6:12
